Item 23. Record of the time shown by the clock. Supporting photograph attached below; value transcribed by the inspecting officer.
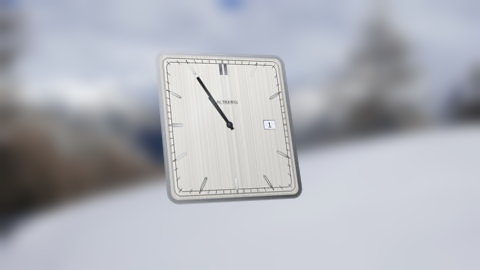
10:55
